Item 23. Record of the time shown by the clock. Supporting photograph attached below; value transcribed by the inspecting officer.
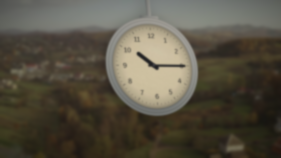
10:15
